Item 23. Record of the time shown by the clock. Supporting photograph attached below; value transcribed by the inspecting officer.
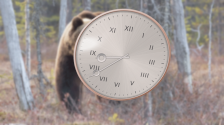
8:38
